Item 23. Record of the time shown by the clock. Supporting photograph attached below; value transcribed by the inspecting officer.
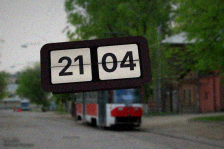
21:04
